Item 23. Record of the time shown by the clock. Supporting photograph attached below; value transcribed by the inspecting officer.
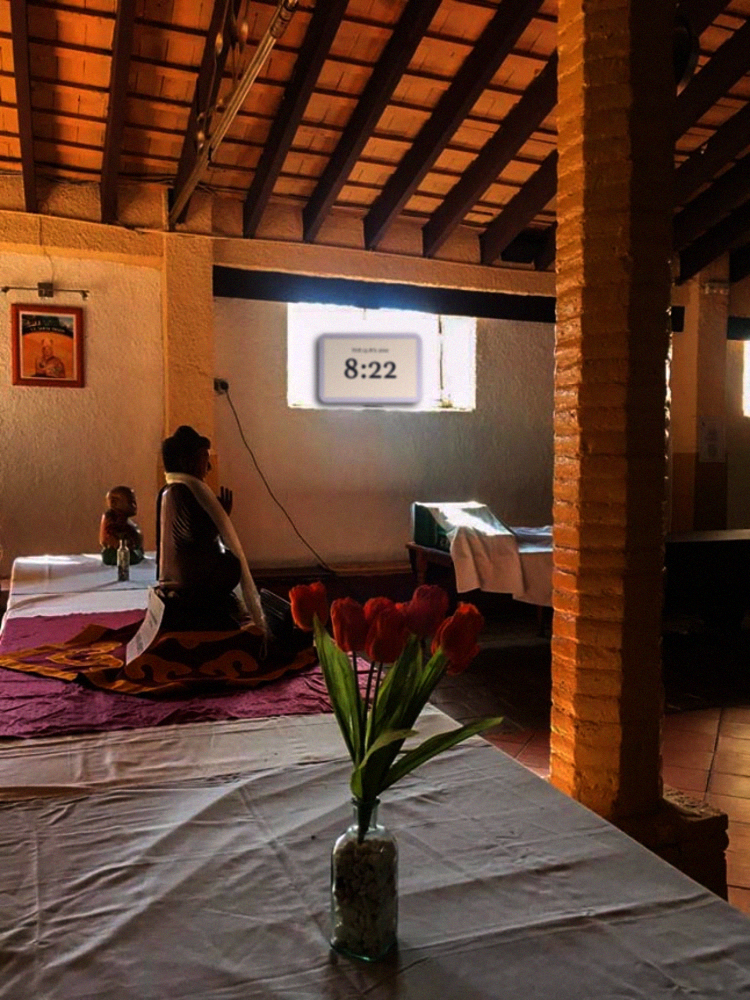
8:22
